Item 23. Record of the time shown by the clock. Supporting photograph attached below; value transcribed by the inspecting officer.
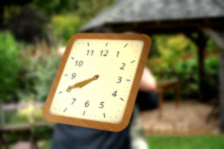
7:40
